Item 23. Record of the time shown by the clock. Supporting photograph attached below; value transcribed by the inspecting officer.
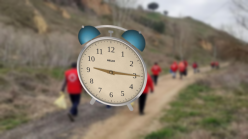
9:15
